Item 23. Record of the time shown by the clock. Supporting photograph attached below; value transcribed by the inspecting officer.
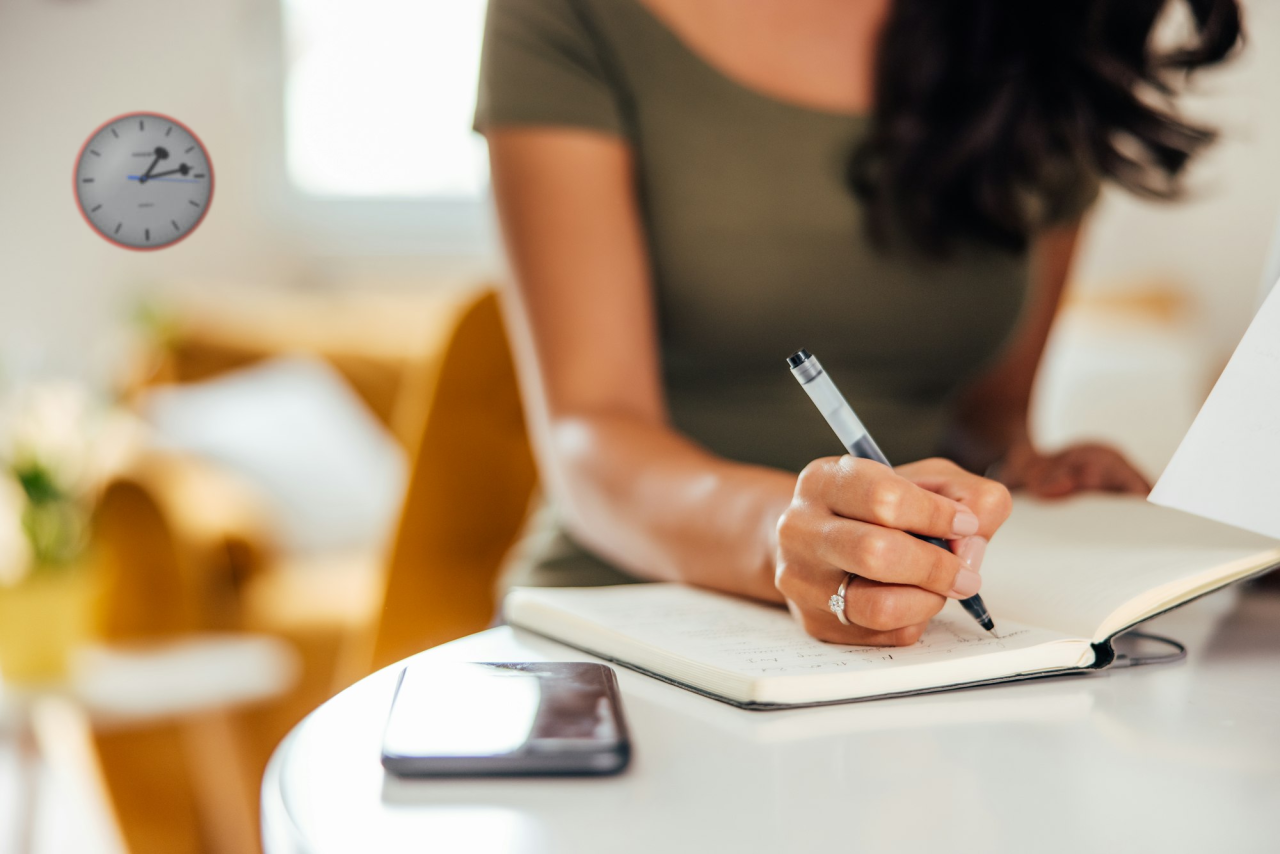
1:13:16
